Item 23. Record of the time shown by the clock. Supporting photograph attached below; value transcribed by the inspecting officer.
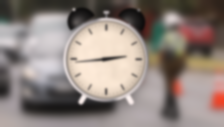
2:44
